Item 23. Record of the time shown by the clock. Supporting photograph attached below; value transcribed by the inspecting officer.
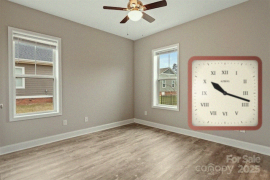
10:18
